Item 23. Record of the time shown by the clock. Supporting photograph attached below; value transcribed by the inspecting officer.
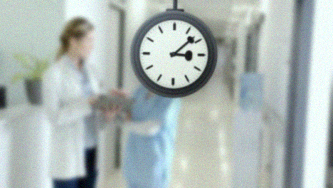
3:08
